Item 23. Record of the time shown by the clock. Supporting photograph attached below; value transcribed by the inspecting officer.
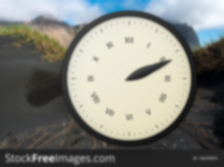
2:11
